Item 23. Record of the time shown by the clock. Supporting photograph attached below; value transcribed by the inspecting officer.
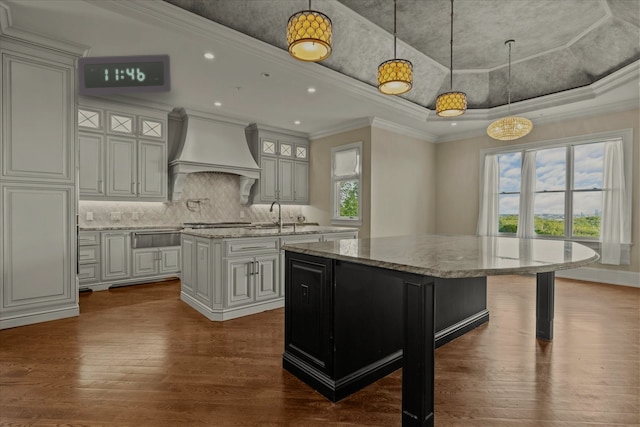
11:46
